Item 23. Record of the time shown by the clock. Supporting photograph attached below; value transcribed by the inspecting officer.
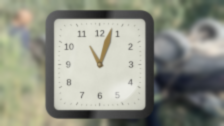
11:03
